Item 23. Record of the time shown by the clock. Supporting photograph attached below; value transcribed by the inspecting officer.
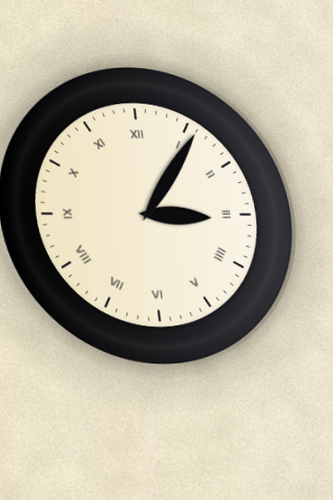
3:06
